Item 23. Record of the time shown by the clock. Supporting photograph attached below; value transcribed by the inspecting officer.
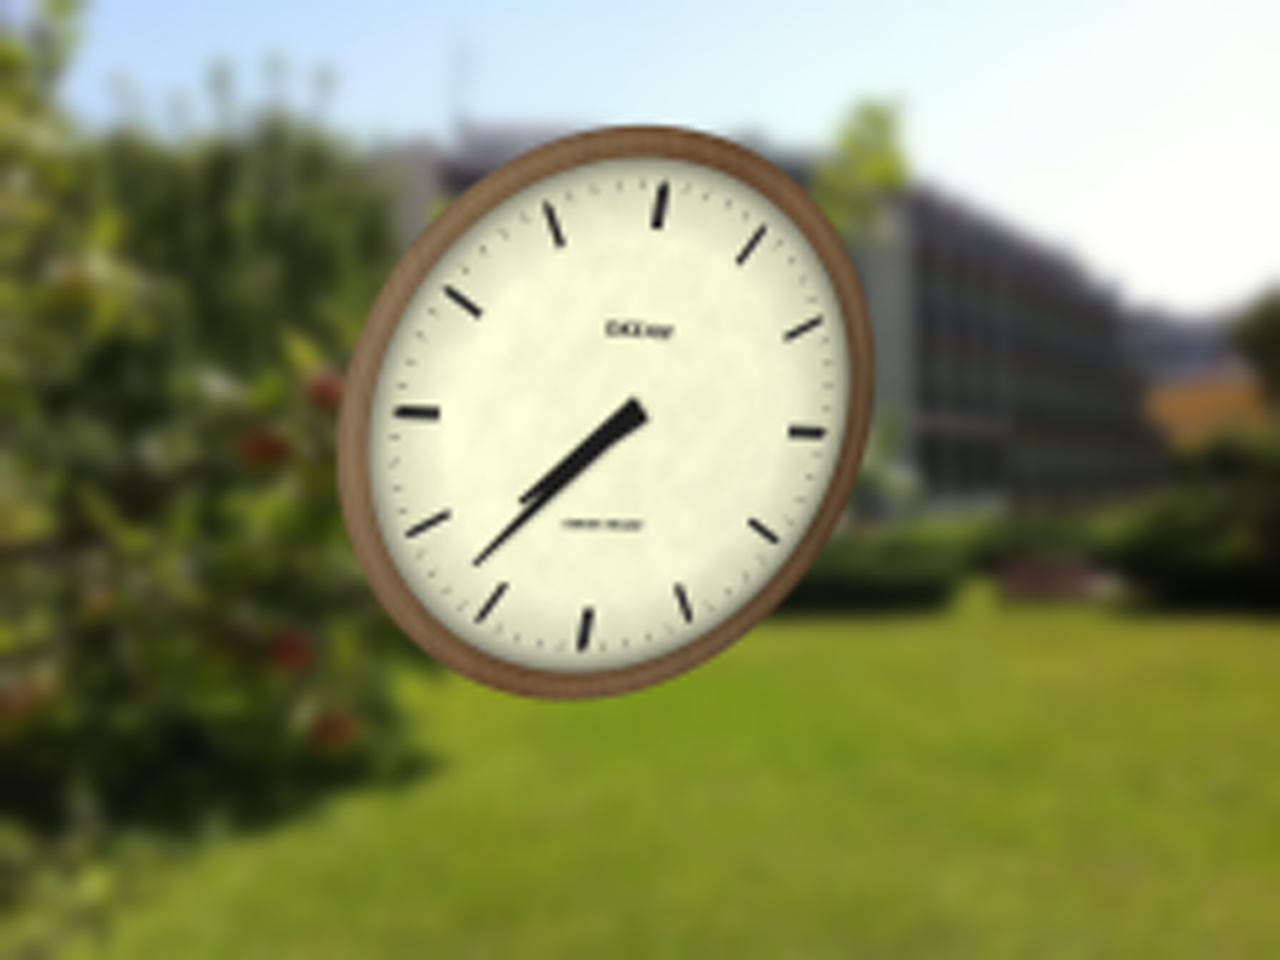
7:37
